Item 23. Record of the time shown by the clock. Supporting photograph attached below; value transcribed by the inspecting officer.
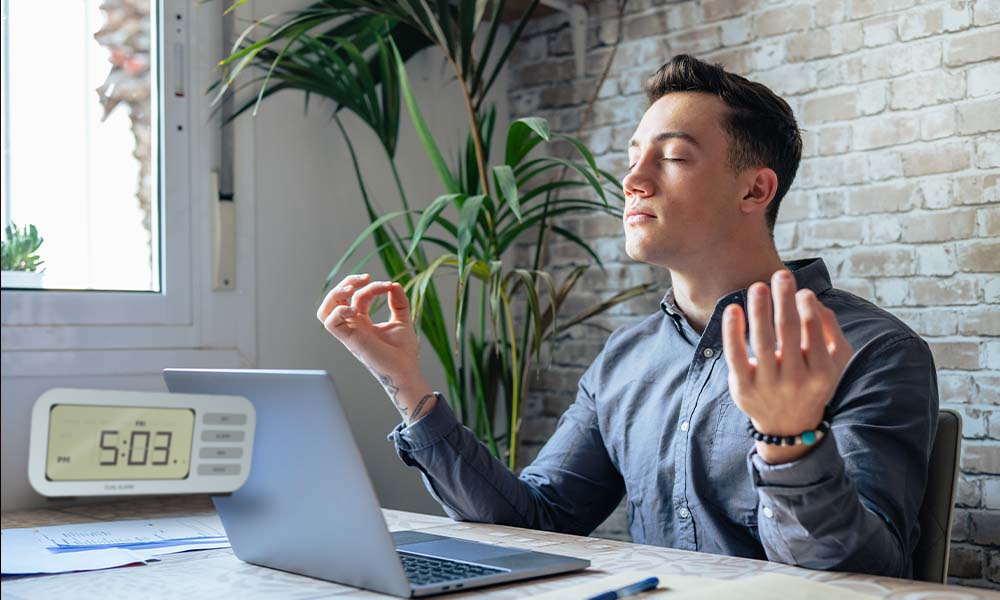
5:03
